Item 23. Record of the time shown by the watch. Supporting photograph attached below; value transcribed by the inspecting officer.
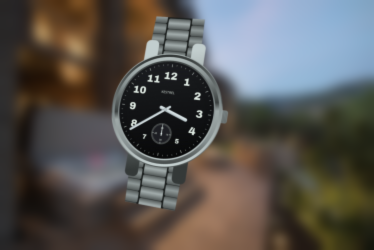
3:39
